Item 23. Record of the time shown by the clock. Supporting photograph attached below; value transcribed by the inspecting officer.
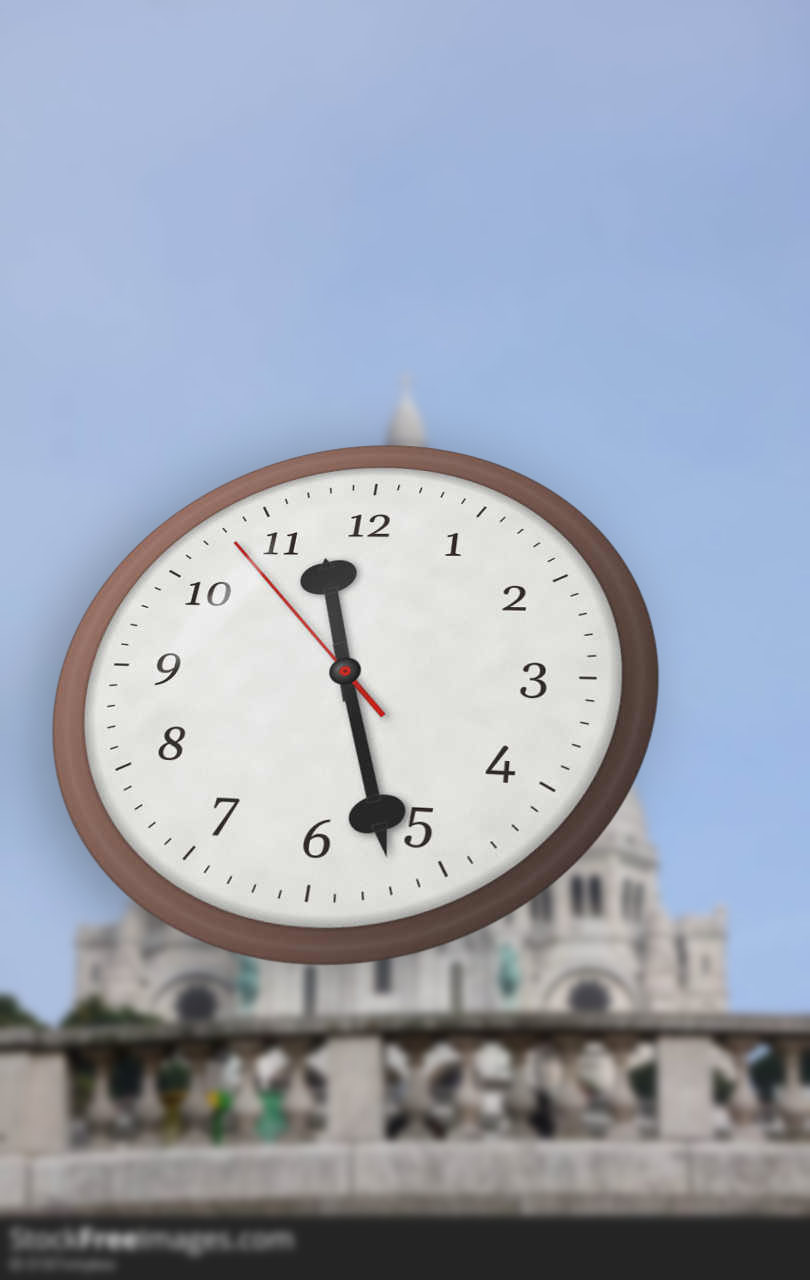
11:26:53
